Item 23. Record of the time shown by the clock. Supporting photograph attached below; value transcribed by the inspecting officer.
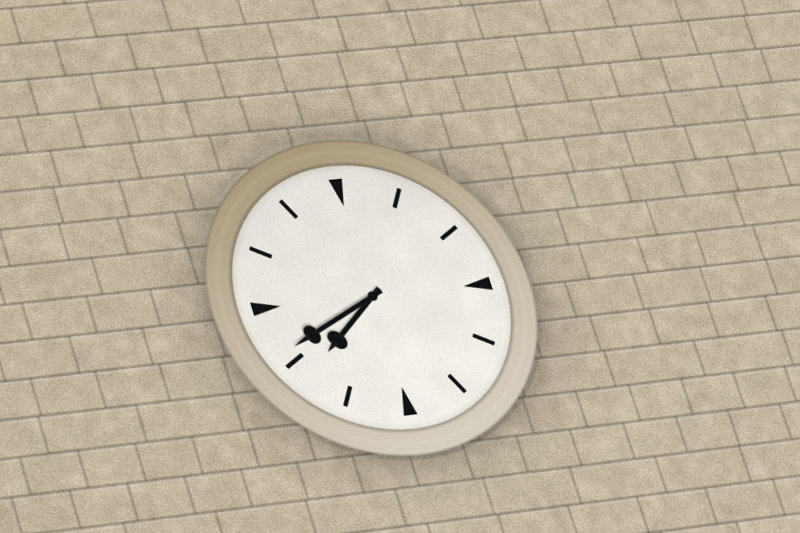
7:41
